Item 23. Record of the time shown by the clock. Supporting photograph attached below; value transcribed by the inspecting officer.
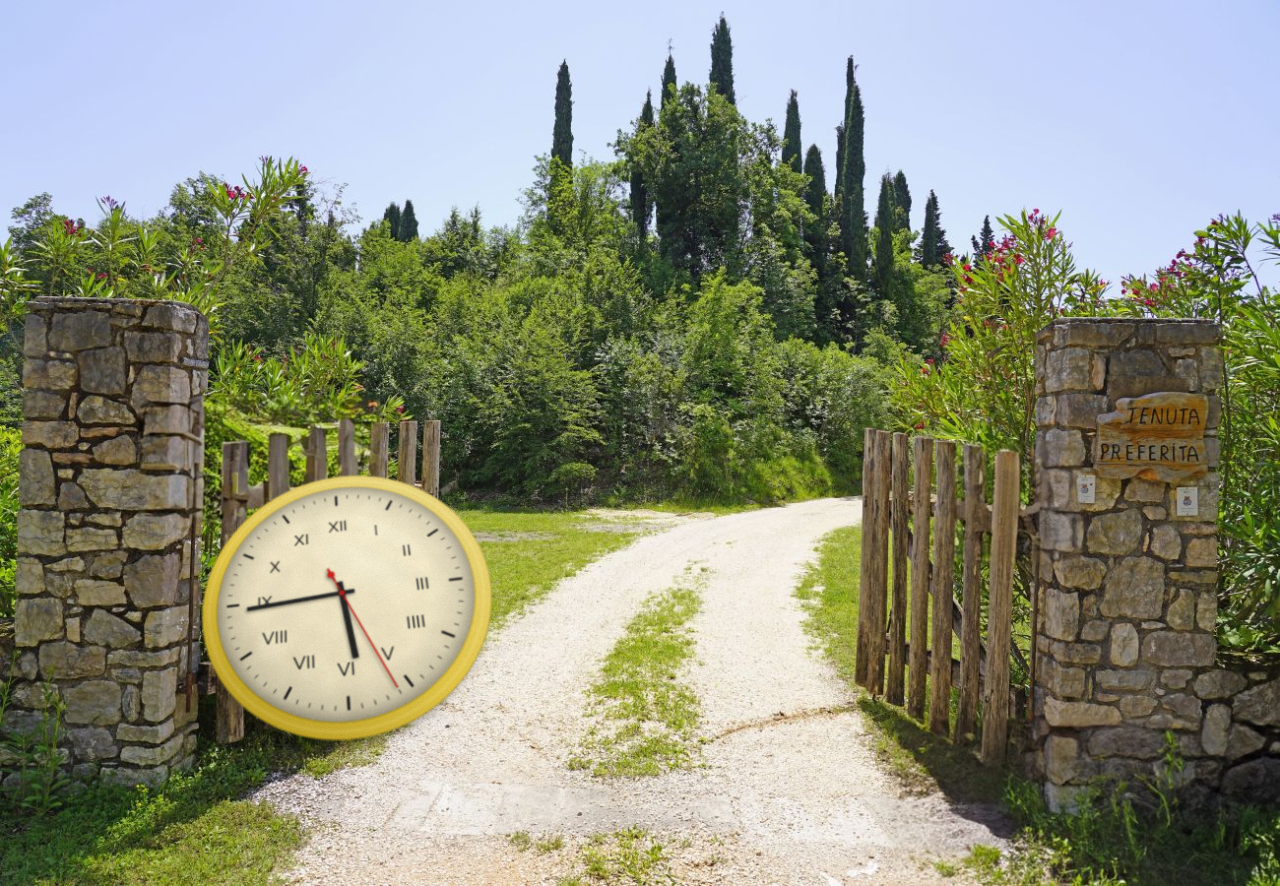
5:44:26
